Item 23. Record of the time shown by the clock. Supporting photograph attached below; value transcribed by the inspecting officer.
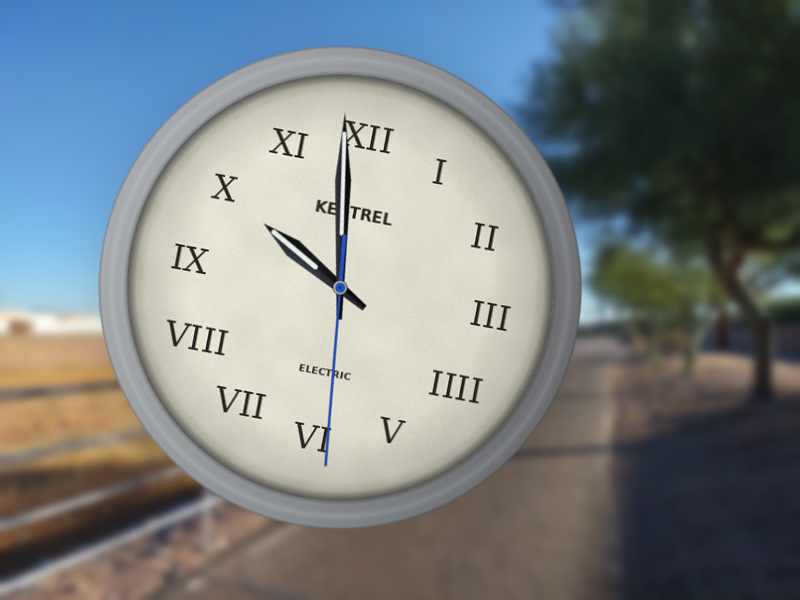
9:58:29
